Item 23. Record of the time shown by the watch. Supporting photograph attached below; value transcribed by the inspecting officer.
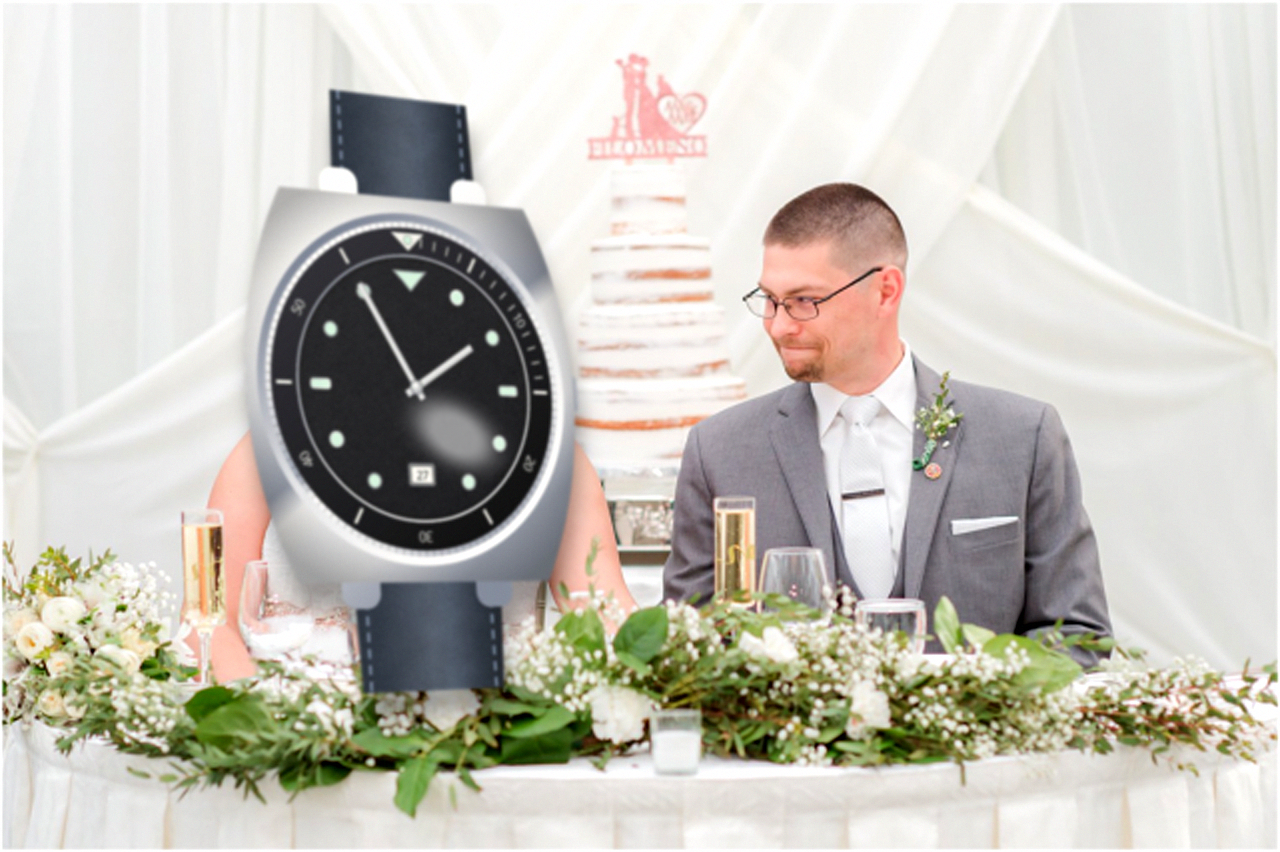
1:55
